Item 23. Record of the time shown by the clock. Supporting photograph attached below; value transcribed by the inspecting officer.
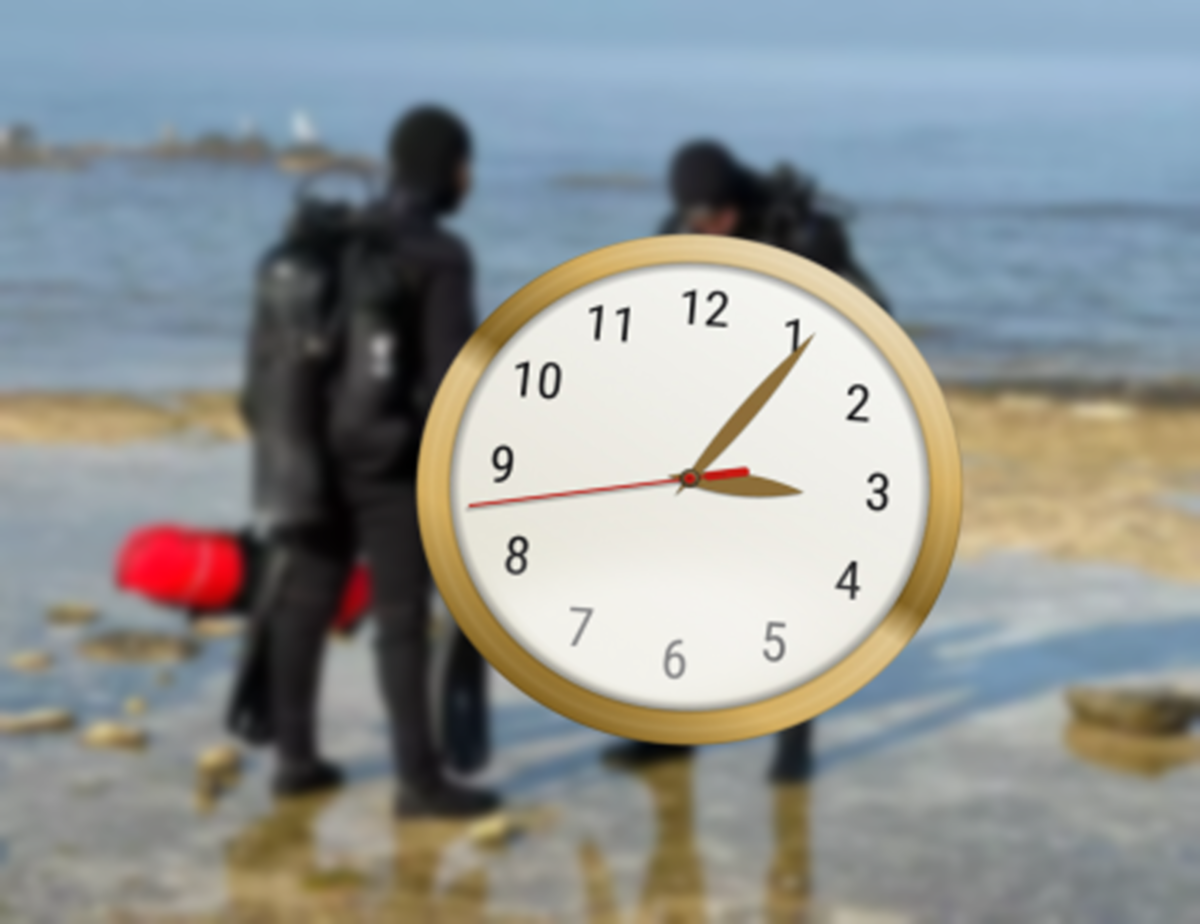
3:05:43
